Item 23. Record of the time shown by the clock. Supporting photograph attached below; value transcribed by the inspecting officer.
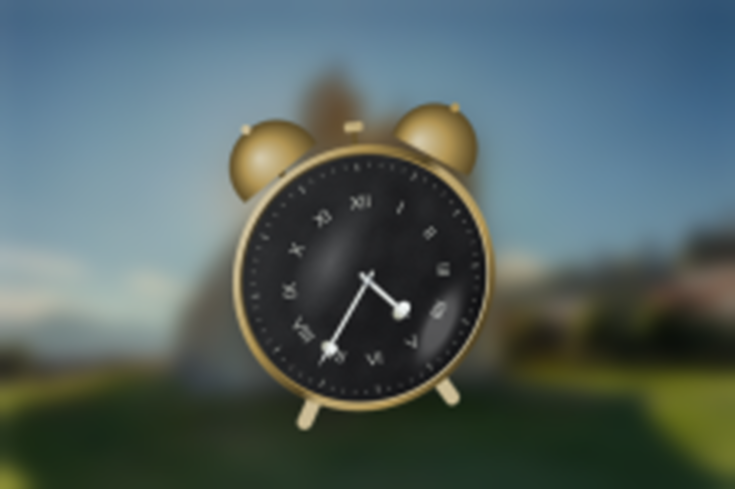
4:36
